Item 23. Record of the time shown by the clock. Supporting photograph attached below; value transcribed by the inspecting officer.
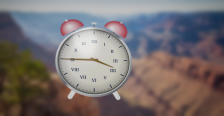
3:45
